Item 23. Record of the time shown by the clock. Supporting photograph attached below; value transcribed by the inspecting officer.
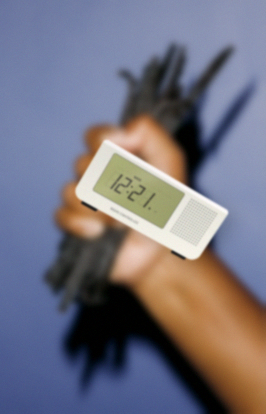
12:21
